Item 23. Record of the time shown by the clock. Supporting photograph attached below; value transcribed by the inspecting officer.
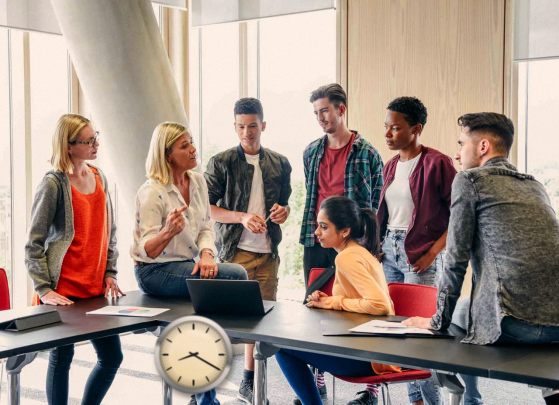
8:20
